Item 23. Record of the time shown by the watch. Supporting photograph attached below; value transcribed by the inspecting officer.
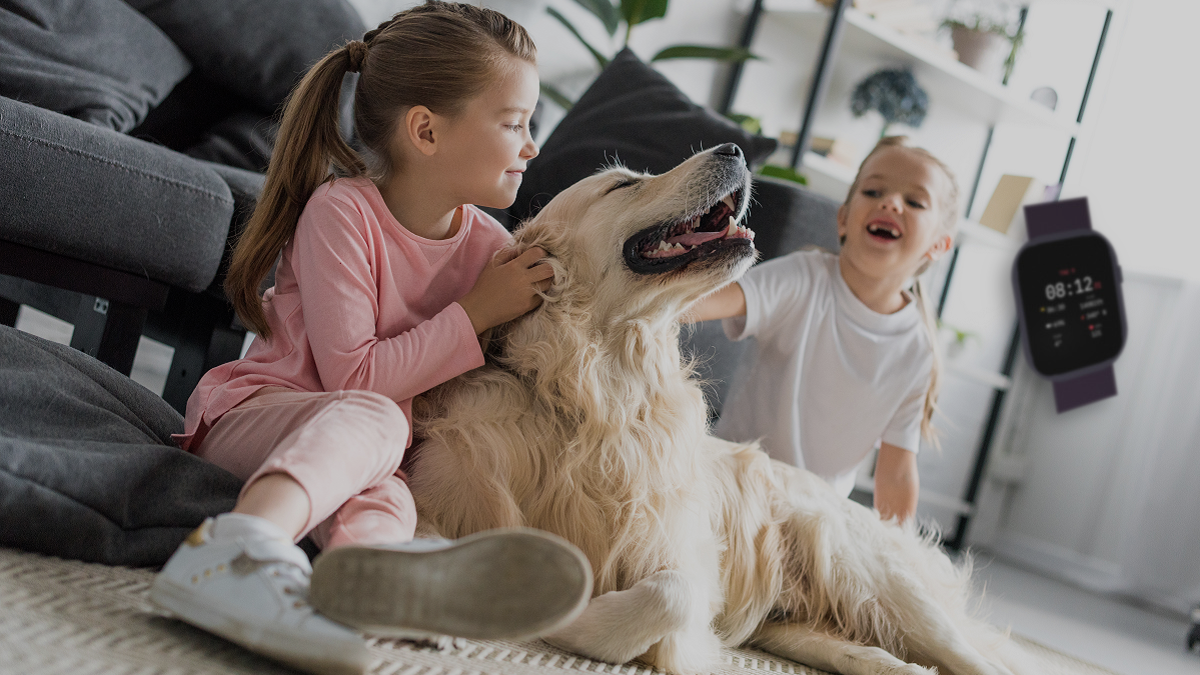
8:12
